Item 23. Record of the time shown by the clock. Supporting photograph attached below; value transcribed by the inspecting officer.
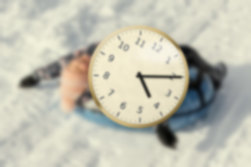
4:10
